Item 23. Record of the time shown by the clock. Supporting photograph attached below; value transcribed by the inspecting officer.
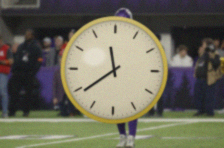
11:39
